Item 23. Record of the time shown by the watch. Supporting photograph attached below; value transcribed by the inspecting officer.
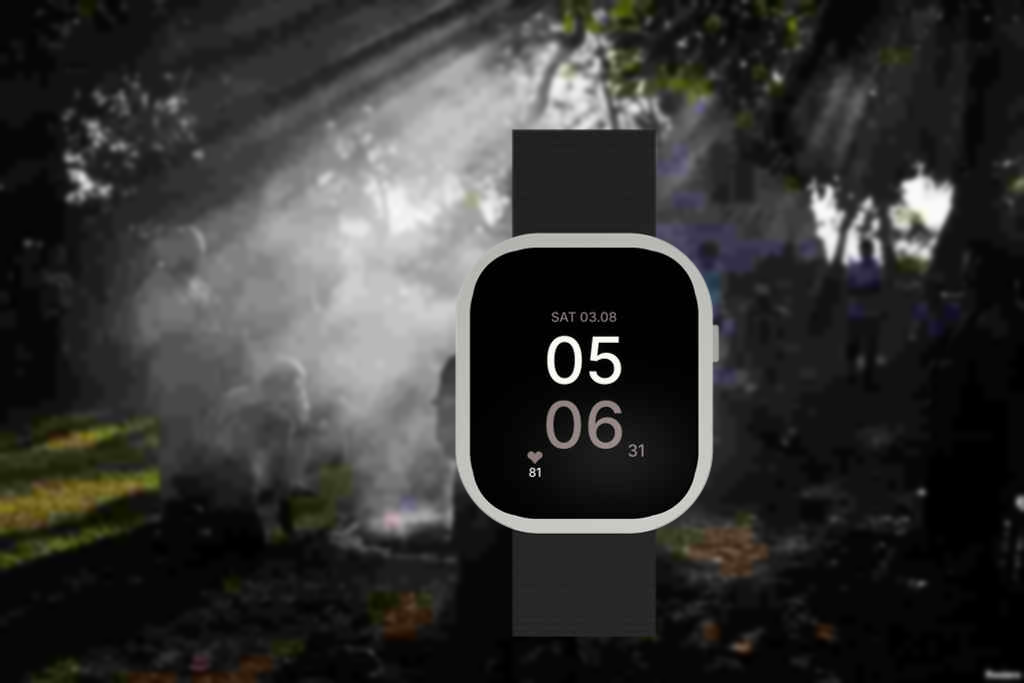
5:06:31
